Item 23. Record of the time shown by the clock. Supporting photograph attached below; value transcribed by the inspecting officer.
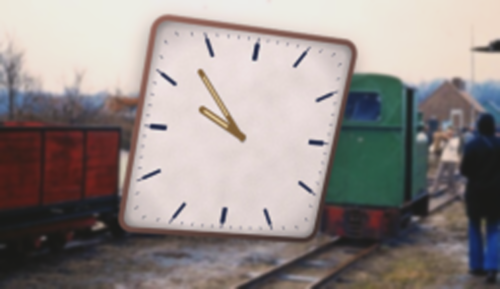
9:53
